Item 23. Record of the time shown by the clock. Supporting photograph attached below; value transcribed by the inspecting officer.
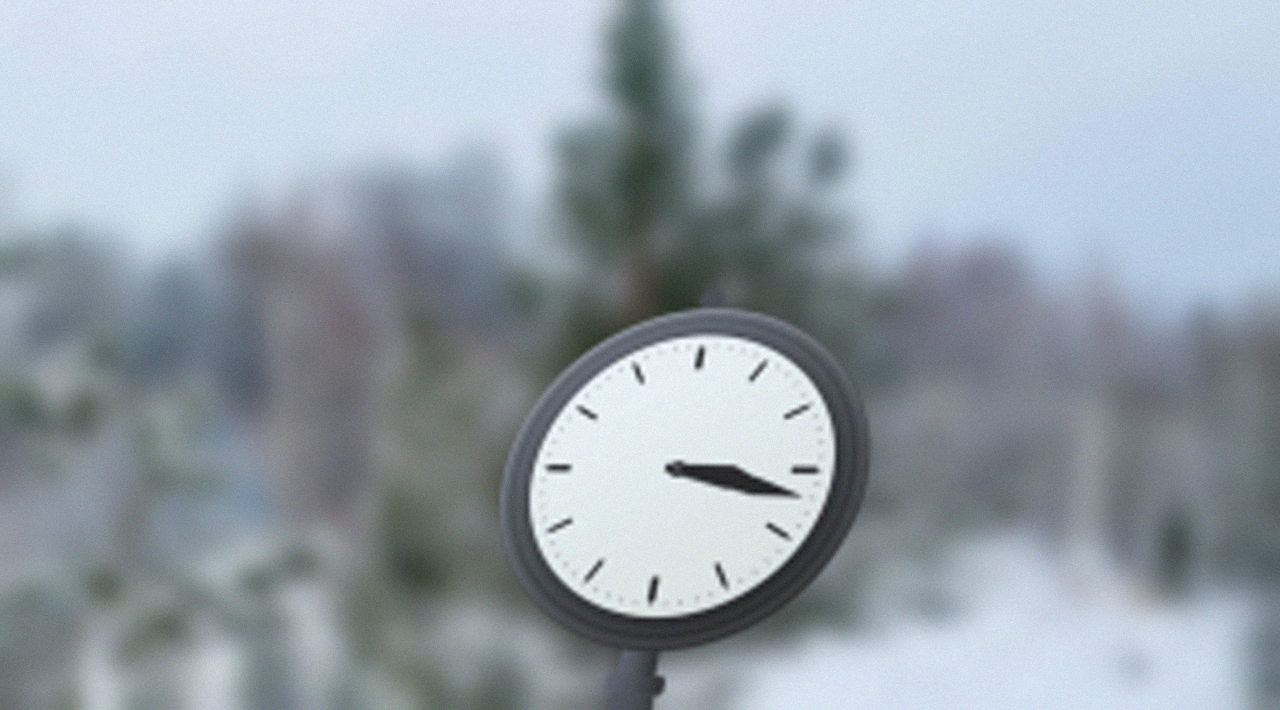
3:17
